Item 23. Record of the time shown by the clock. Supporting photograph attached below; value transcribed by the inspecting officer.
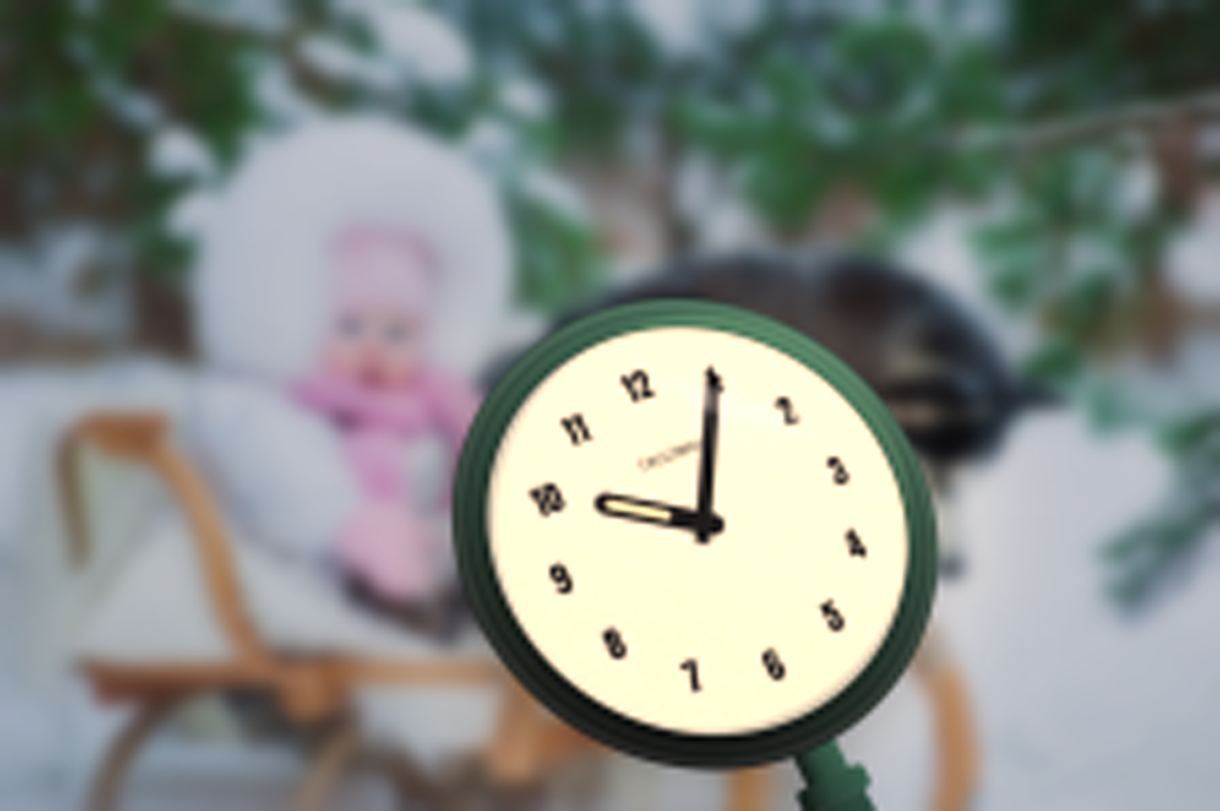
10:05
